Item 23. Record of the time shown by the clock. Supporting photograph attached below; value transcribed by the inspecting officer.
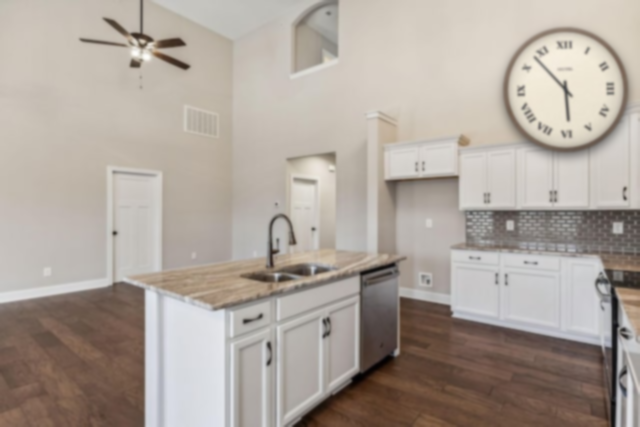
5:53
